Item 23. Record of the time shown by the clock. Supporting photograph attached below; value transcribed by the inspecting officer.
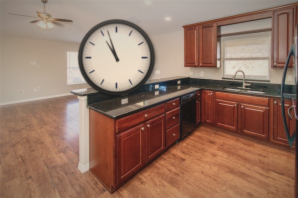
10:57
